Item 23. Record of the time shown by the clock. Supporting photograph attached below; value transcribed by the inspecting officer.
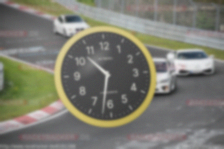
10:32
